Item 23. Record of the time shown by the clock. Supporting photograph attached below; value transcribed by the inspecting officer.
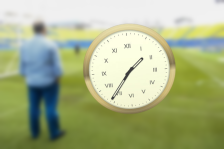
1:36
